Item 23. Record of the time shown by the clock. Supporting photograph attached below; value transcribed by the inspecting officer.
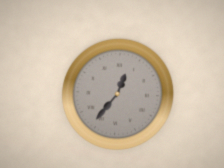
12:36
